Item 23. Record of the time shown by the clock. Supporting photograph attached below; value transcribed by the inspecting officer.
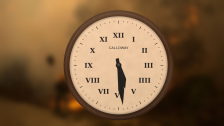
5:29
